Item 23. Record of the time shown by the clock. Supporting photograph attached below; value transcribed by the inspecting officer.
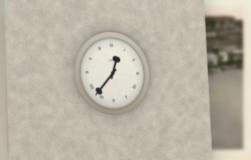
12:37
